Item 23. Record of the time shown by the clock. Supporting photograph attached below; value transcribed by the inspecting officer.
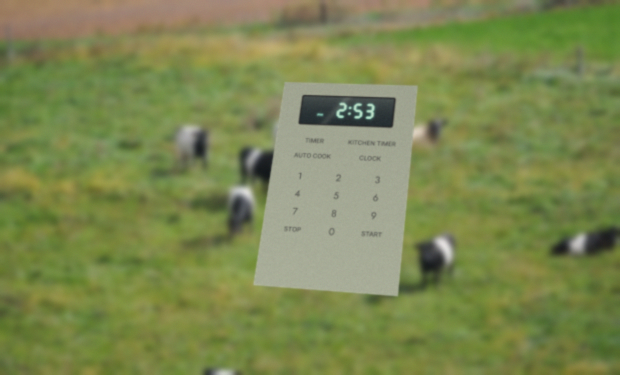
2:53
